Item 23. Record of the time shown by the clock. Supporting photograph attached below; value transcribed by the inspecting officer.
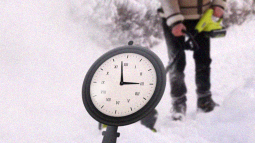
2:58
